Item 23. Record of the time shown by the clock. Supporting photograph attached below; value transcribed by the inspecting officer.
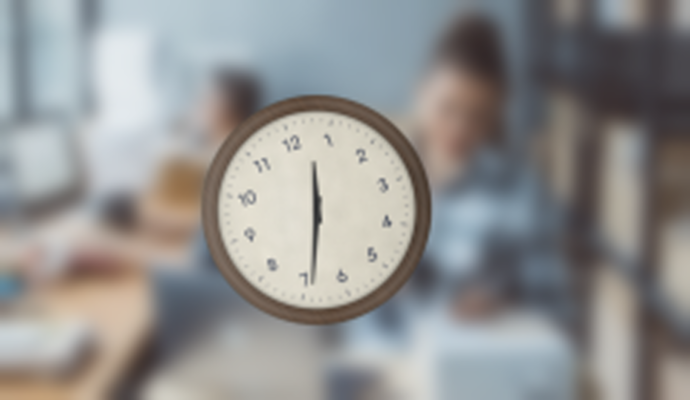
12:34
